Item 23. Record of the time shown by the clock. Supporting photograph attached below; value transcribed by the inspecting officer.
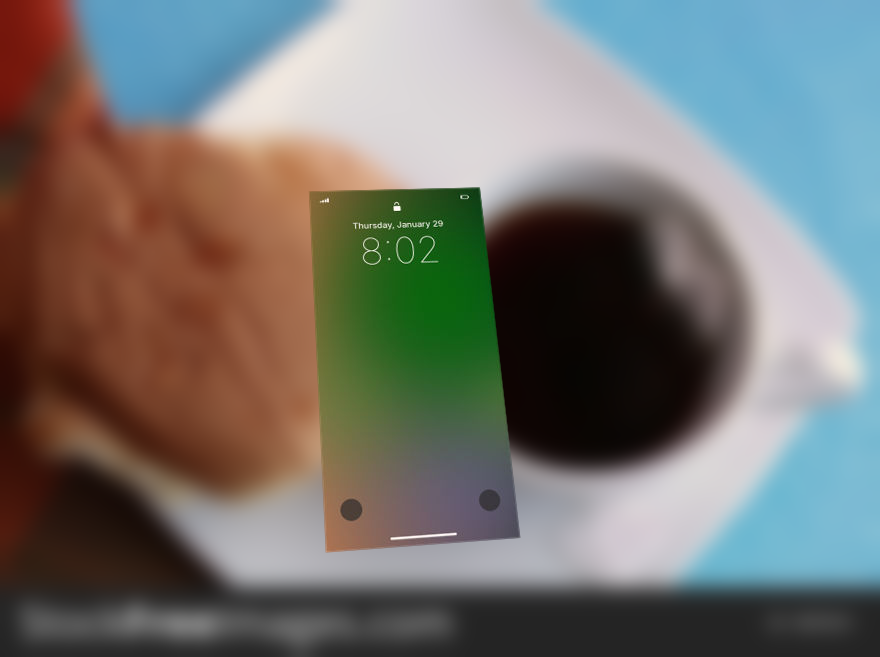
8:02
